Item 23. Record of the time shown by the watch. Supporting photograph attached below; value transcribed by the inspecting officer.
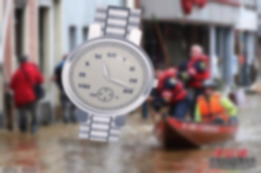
11:18
